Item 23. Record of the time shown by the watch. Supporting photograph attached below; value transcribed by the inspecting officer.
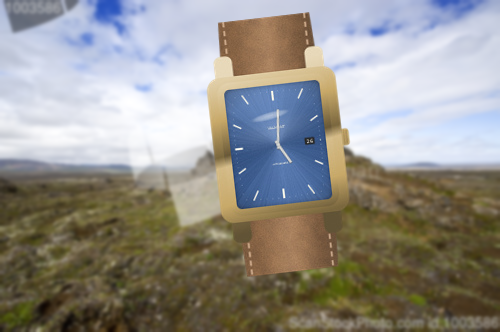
5:01
